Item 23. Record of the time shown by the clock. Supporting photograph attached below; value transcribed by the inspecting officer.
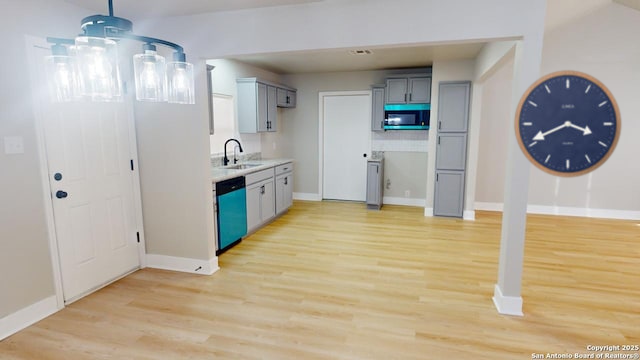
3:41
